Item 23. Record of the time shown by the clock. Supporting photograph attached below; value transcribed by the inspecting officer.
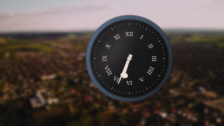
6:34
